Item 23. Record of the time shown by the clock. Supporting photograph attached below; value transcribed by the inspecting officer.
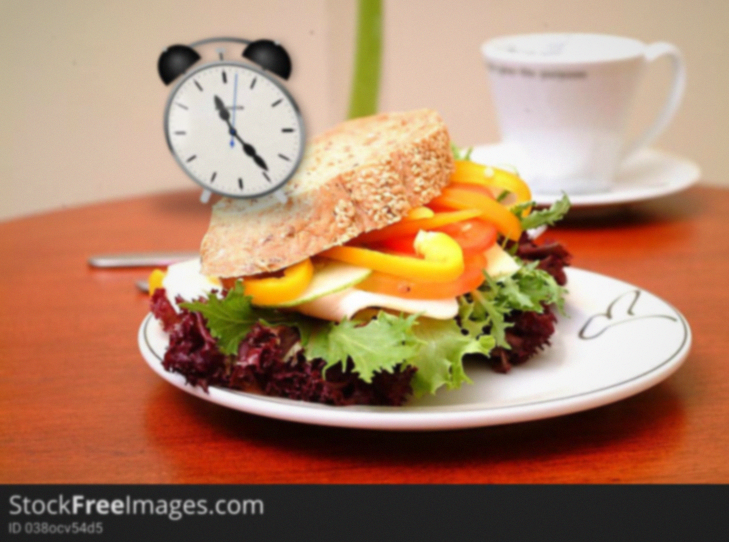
11:24:02
